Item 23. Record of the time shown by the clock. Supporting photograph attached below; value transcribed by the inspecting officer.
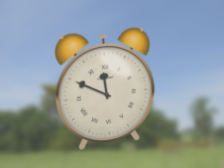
11:50
